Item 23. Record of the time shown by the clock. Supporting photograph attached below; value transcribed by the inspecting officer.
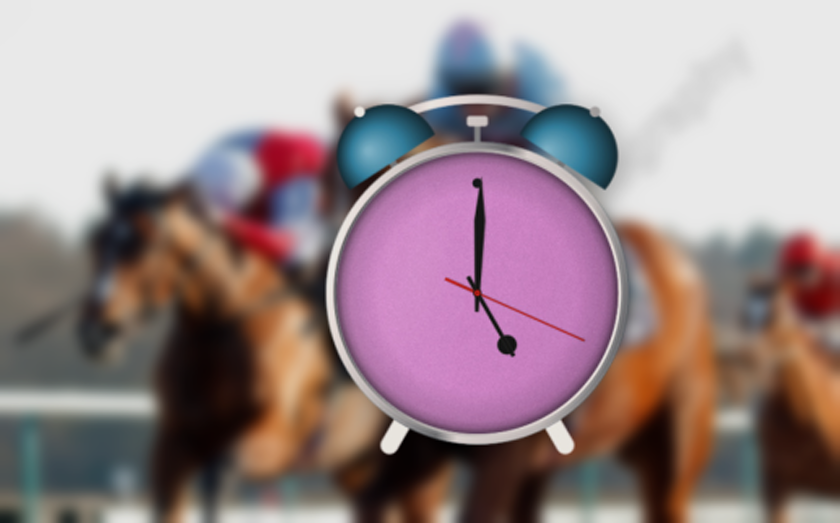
5:00:19
